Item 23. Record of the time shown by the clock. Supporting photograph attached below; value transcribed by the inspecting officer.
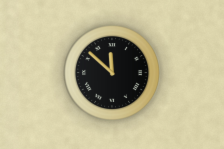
11:52
